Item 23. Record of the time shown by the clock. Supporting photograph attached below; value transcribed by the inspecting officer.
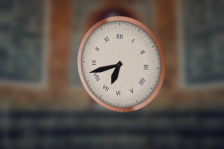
6:42
